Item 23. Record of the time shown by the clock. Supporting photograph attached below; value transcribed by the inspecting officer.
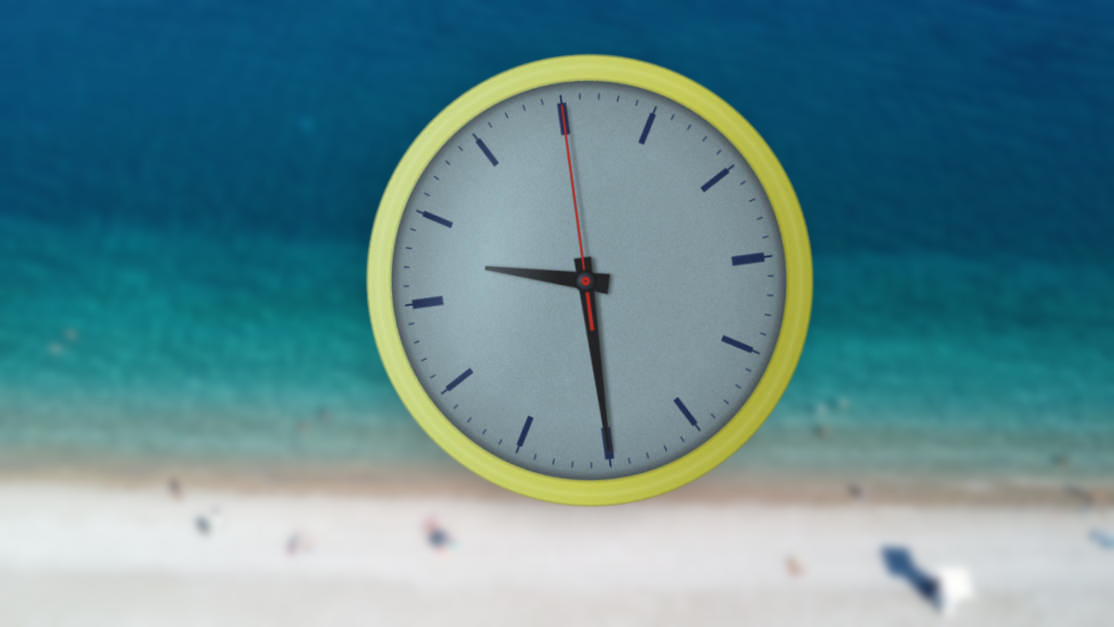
9:30:00
